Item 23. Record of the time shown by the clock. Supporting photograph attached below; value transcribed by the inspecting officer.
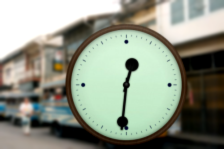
12:31
